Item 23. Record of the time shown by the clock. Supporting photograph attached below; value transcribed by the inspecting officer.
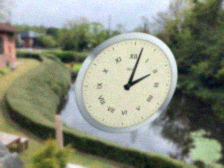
2:02
